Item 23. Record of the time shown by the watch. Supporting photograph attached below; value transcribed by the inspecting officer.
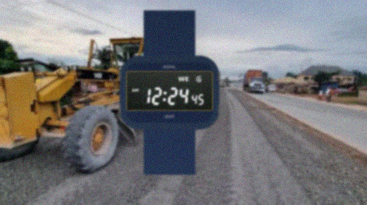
12:24:45
